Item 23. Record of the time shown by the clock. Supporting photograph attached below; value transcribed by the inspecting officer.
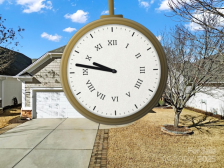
9:47
